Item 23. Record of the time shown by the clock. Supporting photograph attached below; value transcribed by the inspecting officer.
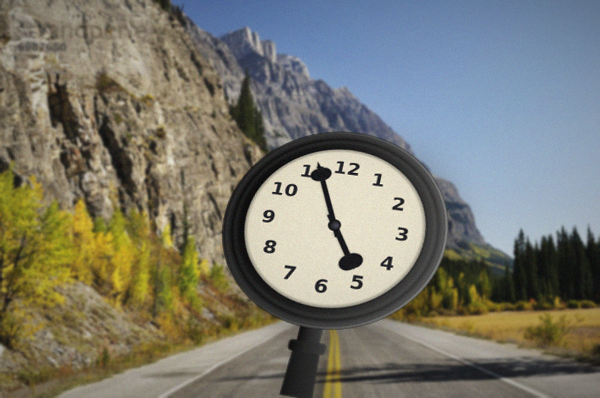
4:56
